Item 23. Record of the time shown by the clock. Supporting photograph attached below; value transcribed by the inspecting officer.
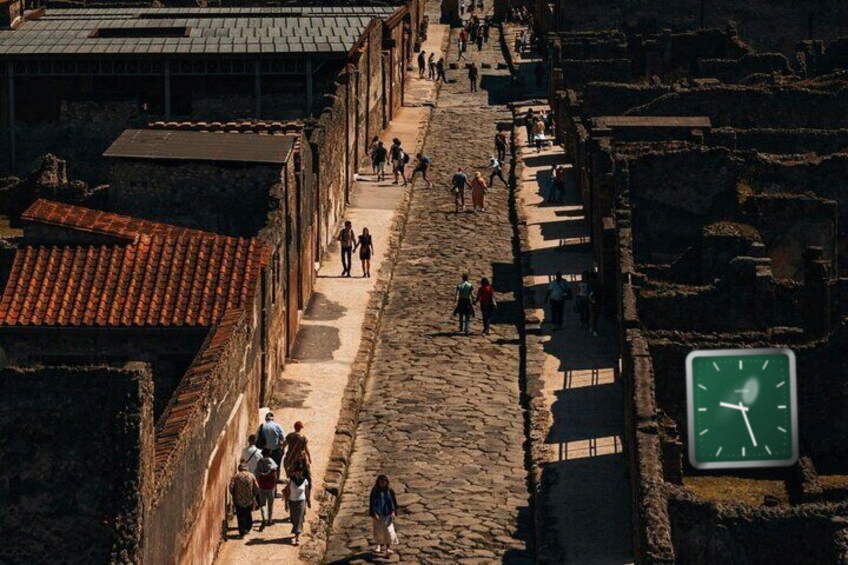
9:27
